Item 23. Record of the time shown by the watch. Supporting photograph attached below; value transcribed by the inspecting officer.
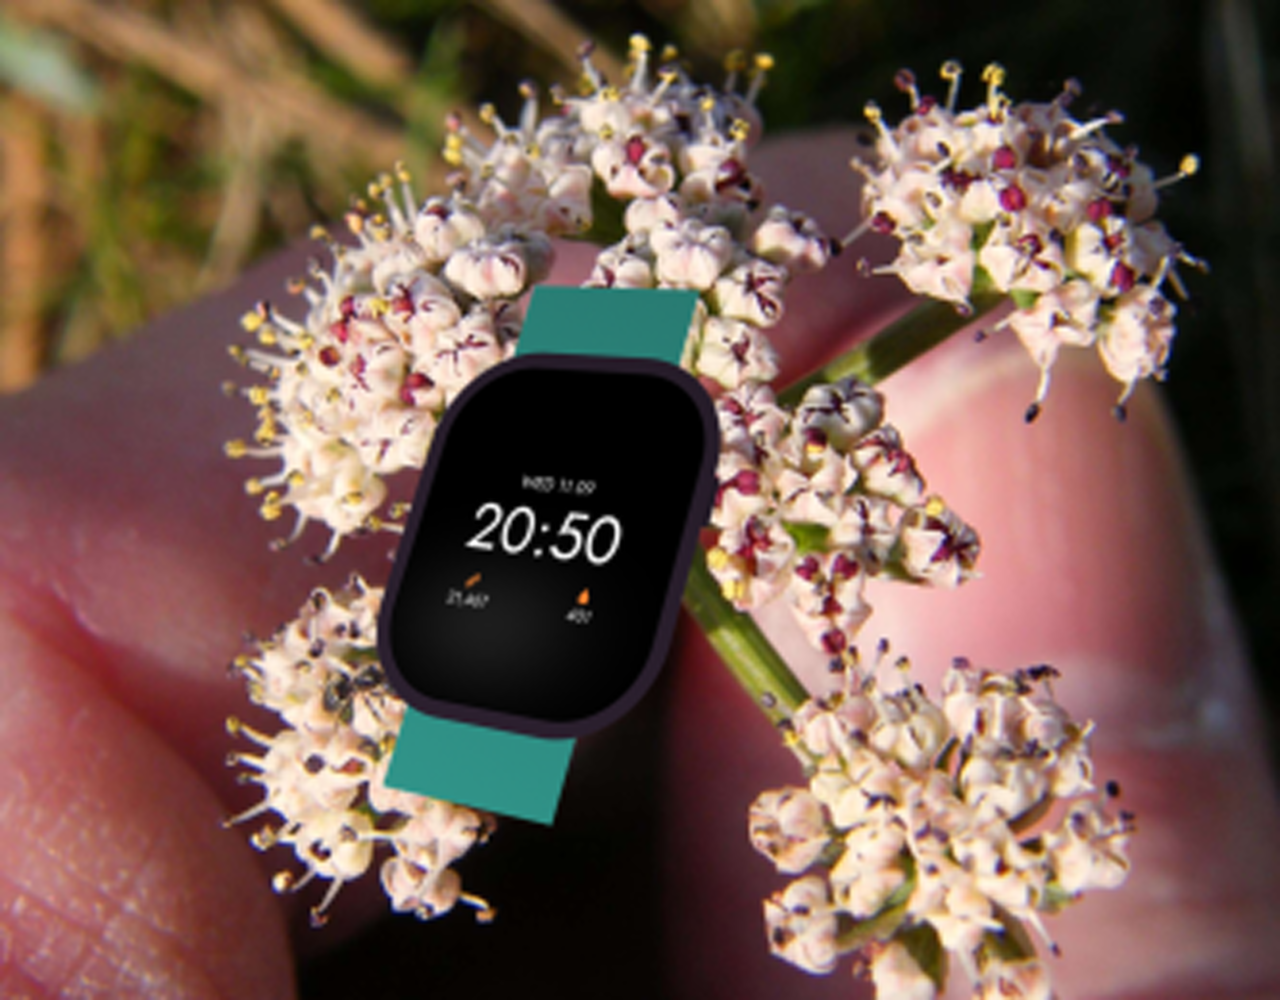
20:50
